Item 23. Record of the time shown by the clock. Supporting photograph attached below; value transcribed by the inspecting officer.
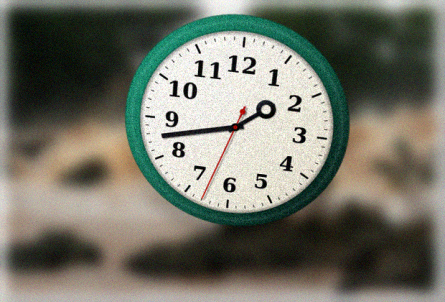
1:42:33
